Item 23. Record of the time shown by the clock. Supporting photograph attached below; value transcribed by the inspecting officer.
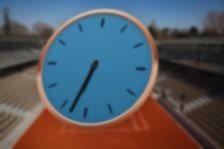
6:33
